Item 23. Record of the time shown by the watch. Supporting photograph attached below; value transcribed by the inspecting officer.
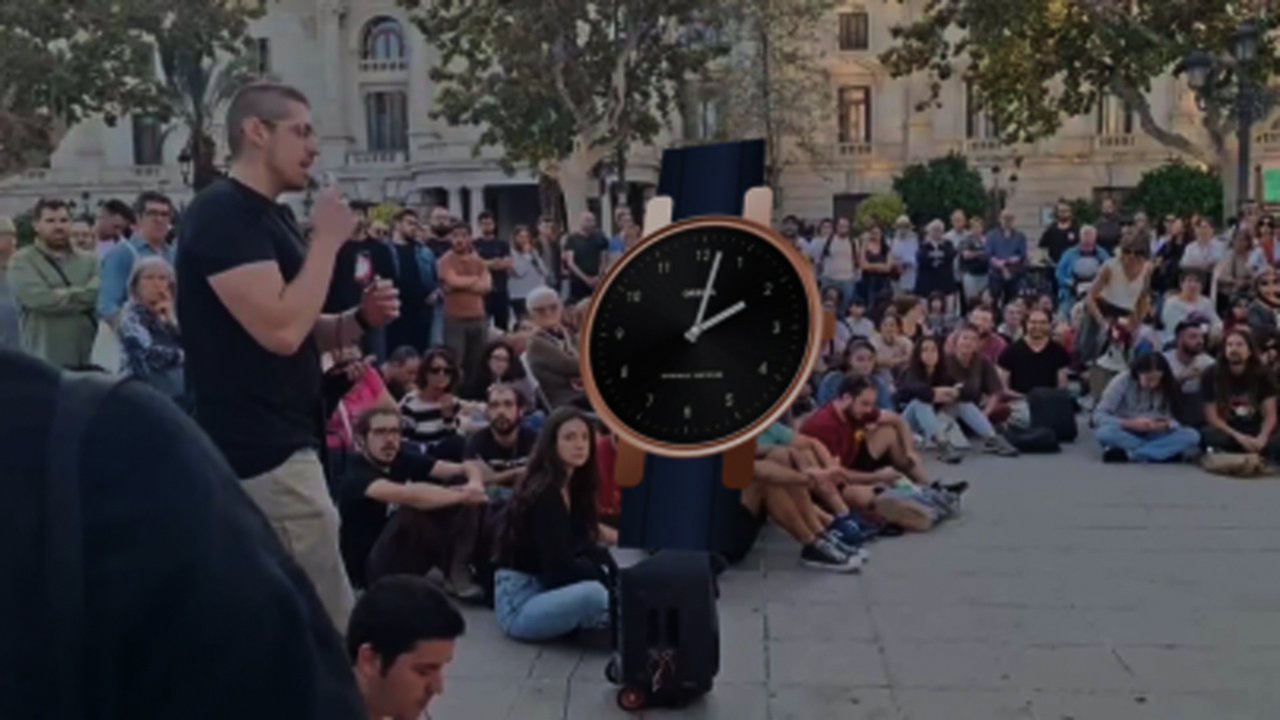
2:02
